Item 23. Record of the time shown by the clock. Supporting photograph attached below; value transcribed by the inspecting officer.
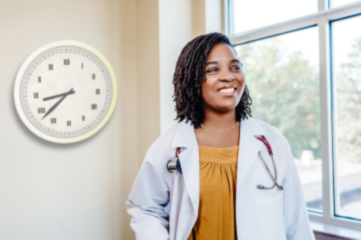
8:38
